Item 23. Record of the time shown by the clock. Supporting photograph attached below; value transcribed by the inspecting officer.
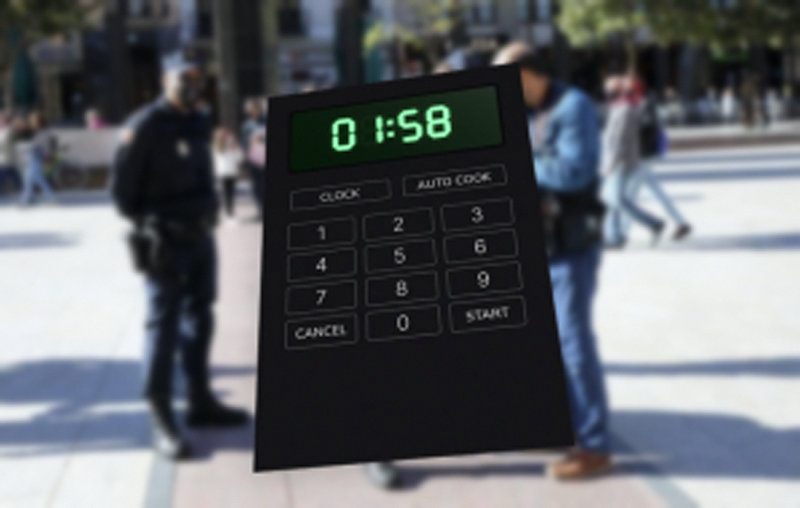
1:58
